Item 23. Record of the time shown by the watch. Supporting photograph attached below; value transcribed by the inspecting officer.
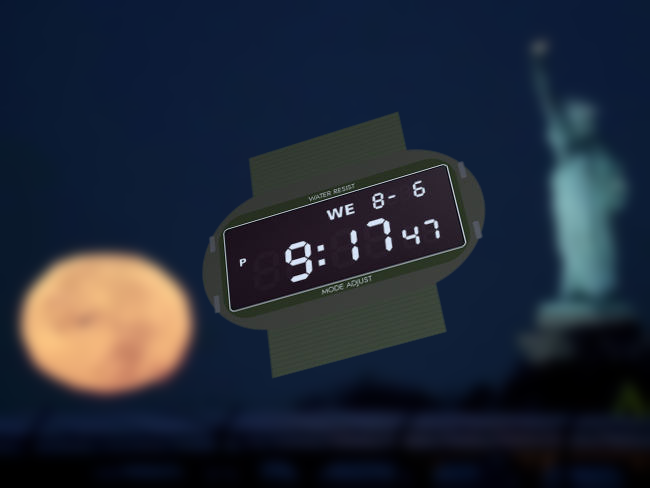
9:17:47
